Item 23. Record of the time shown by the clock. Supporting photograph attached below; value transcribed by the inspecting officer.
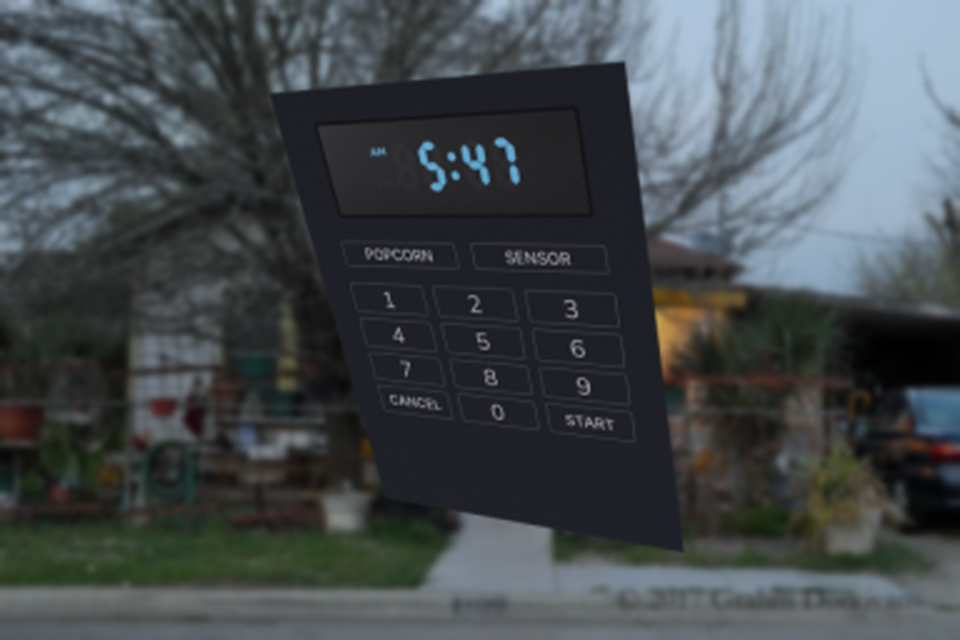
5:47
